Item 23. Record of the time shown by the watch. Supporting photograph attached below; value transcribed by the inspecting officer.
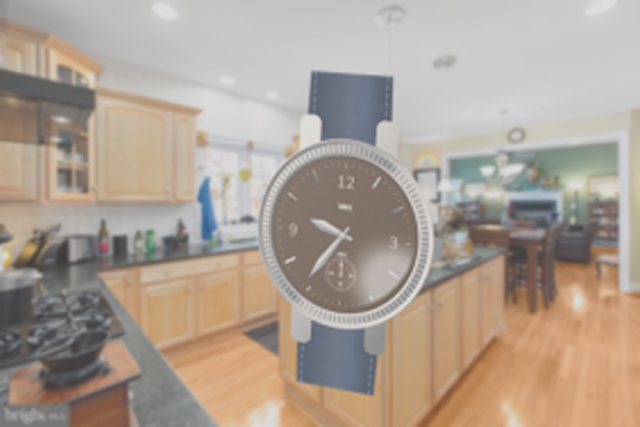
9:36
